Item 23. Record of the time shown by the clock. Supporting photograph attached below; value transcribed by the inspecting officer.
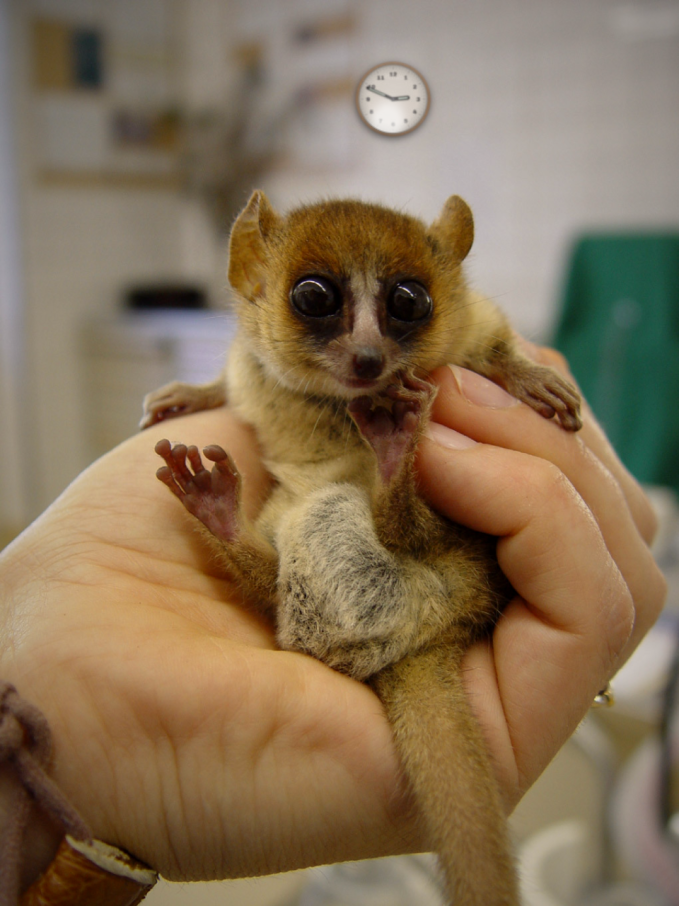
2:49
